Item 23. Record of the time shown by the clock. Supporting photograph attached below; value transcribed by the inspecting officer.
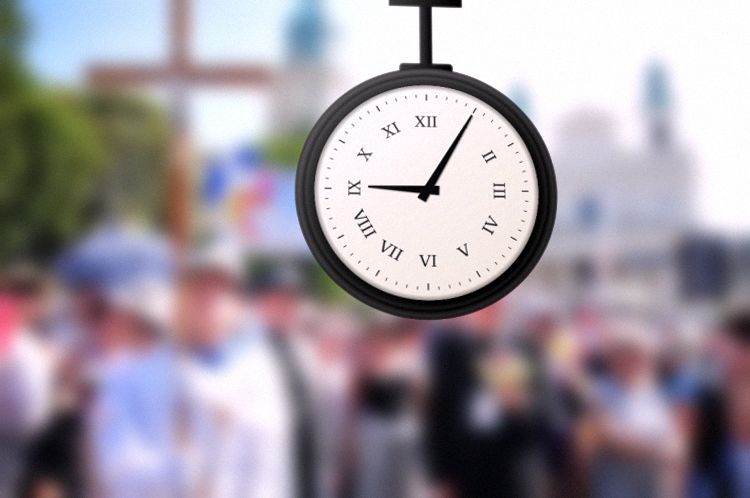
9:05
